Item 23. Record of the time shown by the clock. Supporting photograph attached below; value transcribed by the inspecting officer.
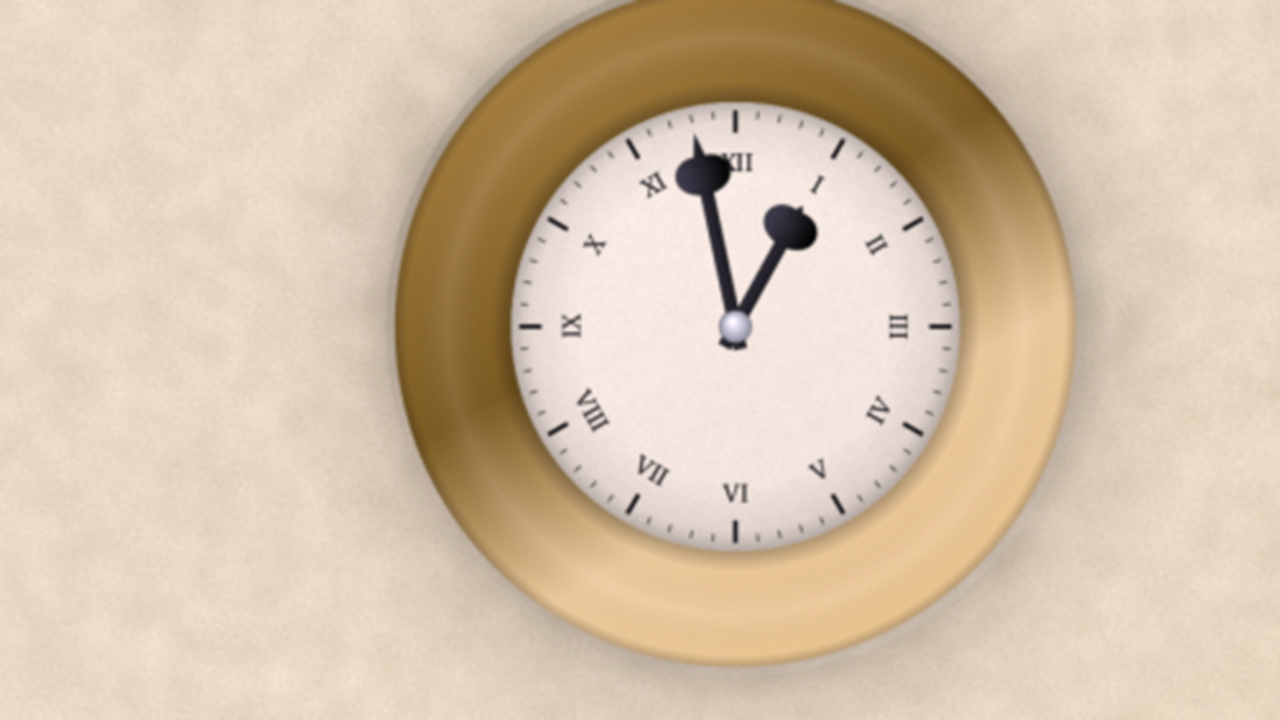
12:58
